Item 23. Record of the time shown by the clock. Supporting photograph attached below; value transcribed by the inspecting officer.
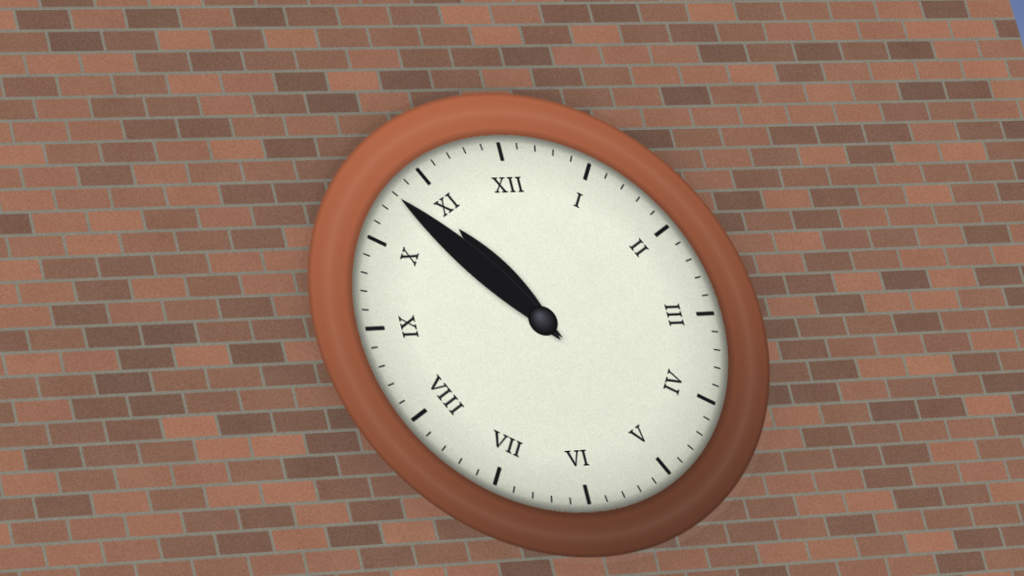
10:53
